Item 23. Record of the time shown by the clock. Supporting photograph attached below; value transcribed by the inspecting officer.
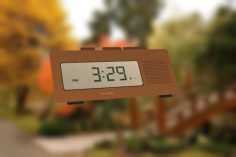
3:29
